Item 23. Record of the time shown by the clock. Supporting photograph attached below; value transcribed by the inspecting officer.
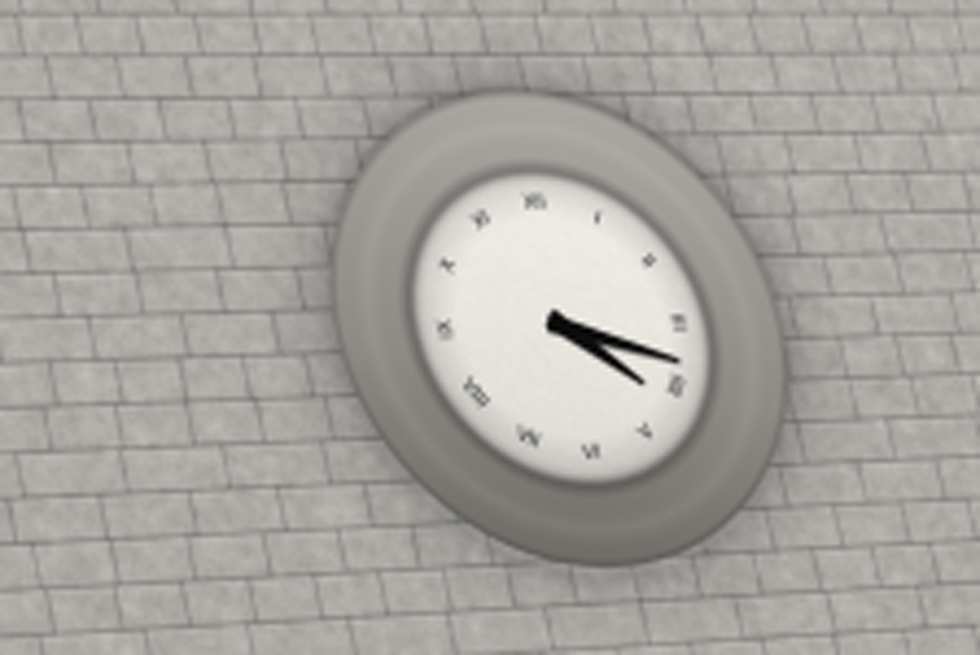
4:18
